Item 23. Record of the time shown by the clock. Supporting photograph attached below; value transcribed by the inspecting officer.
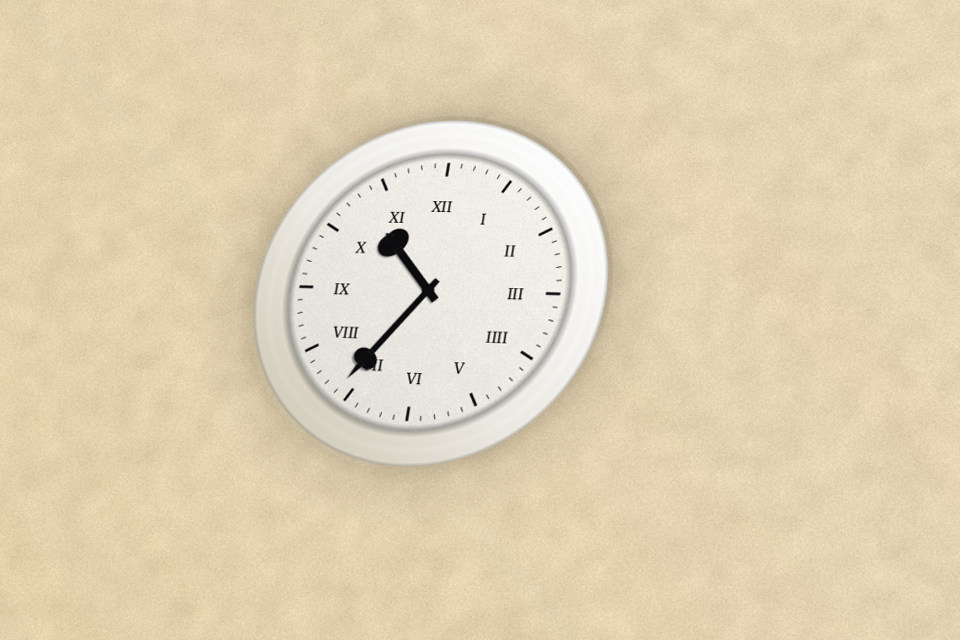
10:36
